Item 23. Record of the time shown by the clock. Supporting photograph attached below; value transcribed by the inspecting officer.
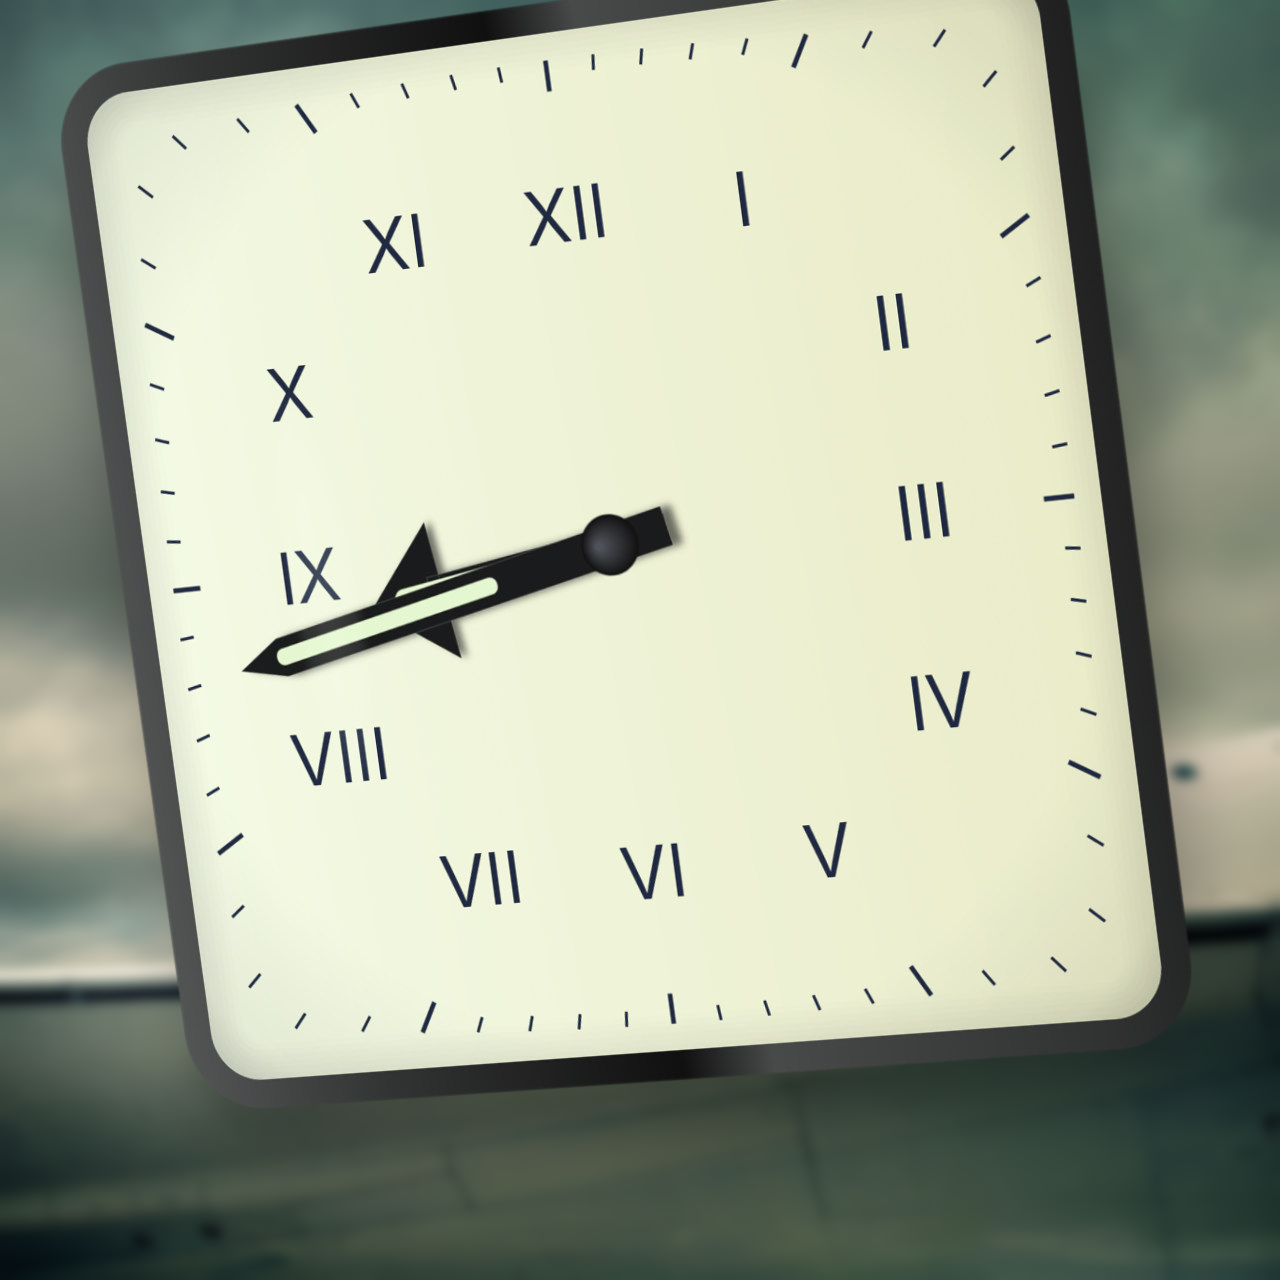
8:43
